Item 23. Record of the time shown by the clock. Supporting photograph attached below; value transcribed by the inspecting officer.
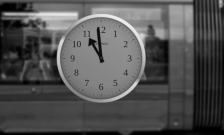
10:59
